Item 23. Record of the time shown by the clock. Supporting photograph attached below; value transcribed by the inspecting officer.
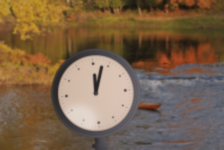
12:03
